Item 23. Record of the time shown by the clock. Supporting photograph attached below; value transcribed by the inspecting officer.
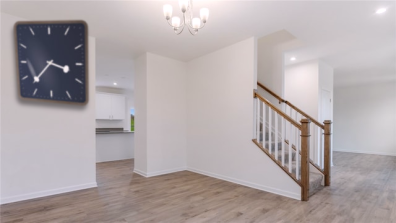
3:37
